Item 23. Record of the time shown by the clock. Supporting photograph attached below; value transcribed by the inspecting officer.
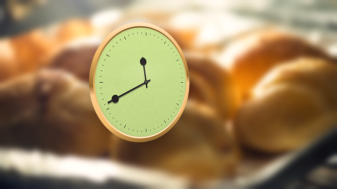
11:41
